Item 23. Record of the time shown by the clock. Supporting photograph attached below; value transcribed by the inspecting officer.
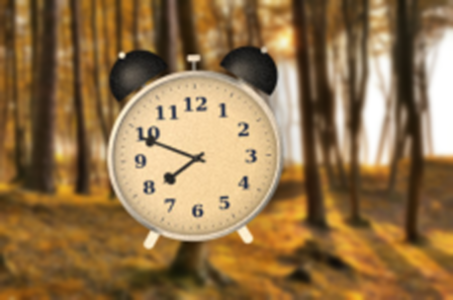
7:49
